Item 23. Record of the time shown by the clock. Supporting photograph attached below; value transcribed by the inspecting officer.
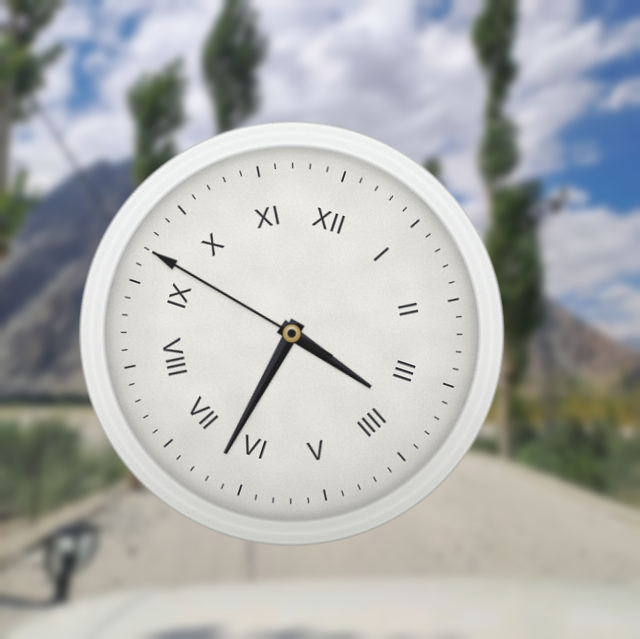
3:31:47
